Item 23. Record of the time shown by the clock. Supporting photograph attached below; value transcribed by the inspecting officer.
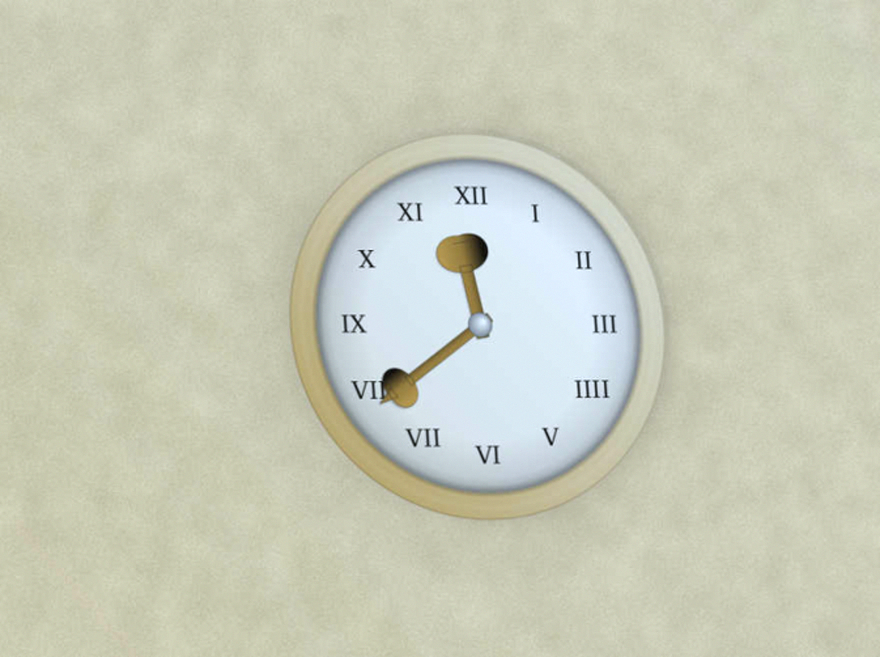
11:39
